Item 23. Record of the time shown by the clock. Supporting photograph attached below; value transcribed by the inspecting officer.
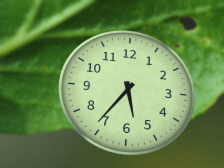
5:36
